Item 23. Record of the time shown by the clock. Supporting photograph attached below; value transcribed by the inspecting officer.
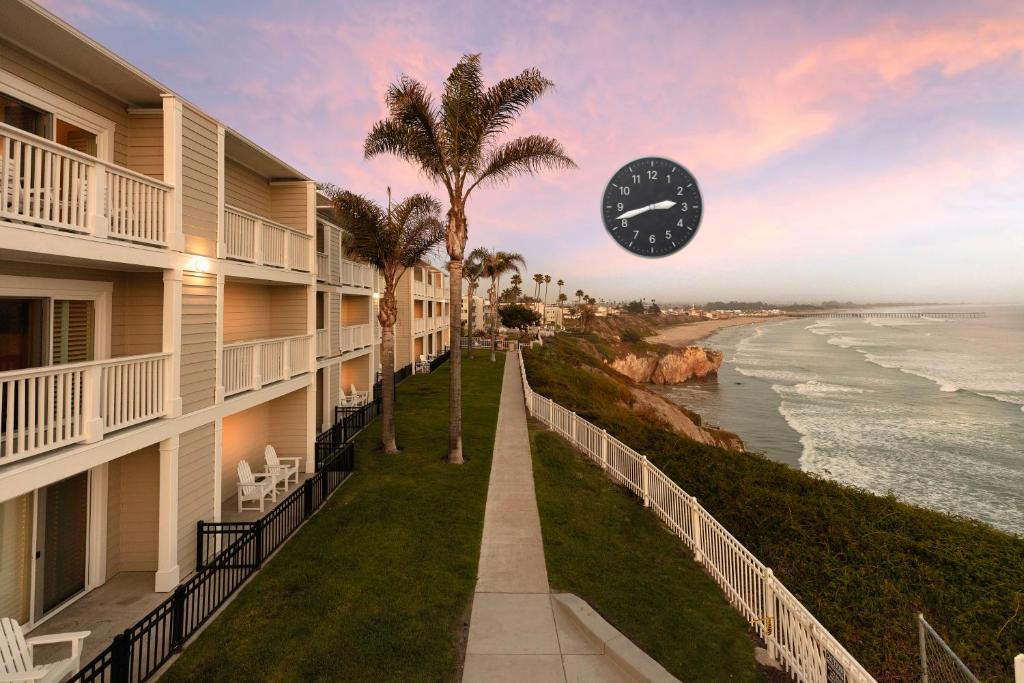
2:42
